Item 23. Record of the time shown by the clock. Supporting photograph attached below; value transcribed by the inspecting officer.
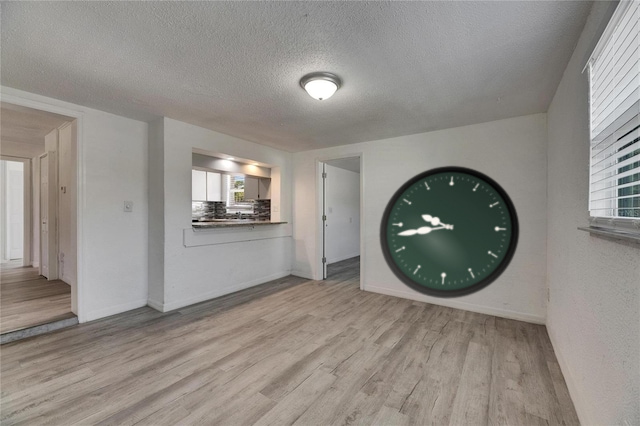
9:43
